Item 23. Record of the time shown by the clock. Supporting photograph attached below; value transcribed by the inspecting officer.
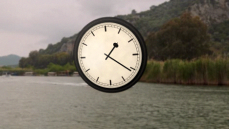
1:21
